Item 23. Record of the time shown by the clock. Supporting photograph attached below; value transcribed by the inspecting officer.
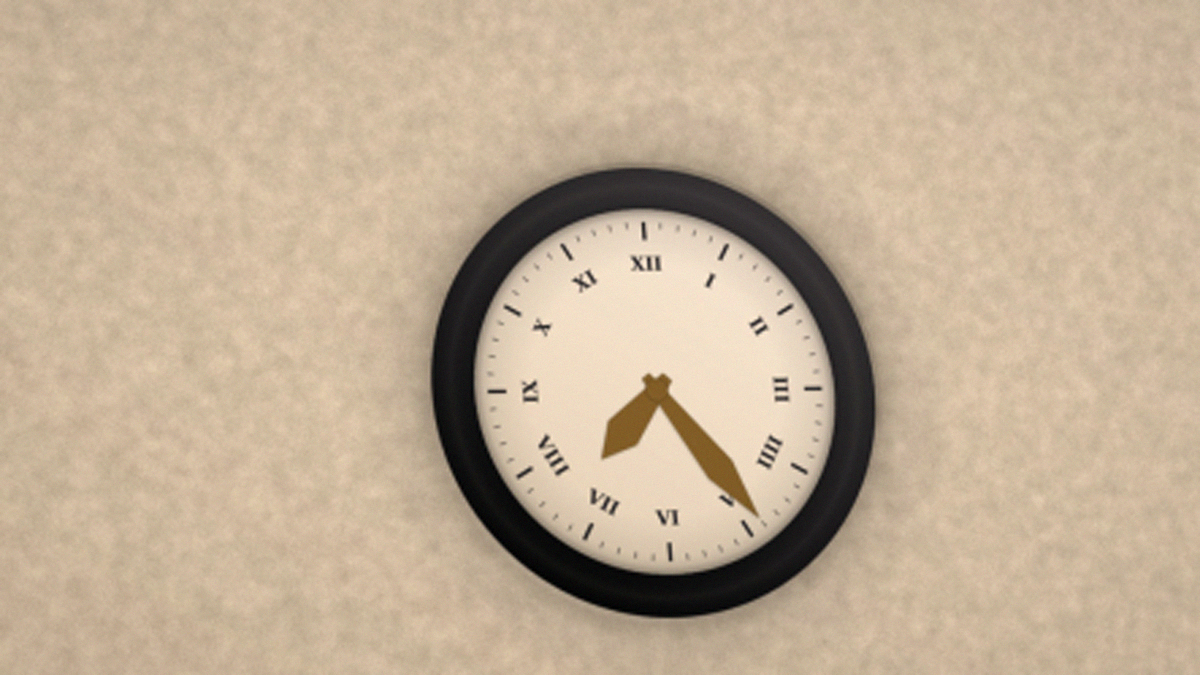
7:24
